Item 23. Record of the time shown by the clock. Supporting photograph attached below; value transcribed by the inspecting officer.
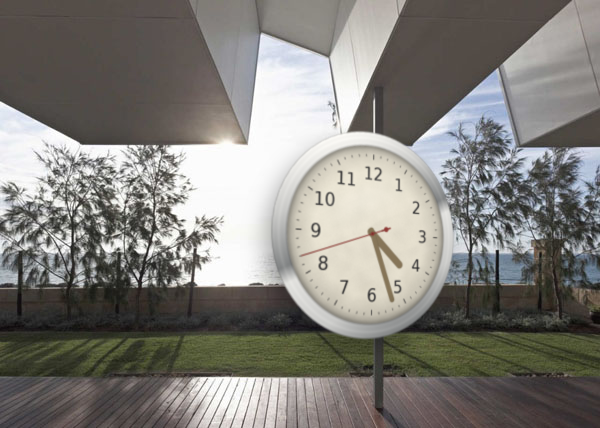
4:26:42
